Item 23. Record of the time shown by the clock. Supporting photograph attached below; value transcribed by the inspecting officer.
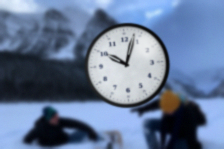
10:03
